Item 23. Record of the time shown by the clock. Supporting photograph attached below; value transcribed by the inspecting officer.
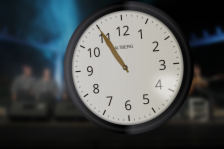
10:55
